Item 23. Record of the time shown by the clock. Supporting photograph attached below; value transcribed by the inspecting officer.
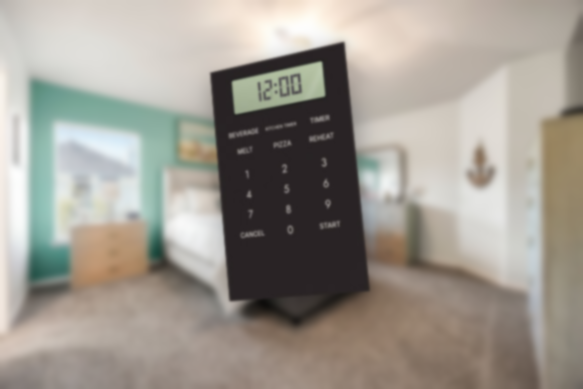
12:00
